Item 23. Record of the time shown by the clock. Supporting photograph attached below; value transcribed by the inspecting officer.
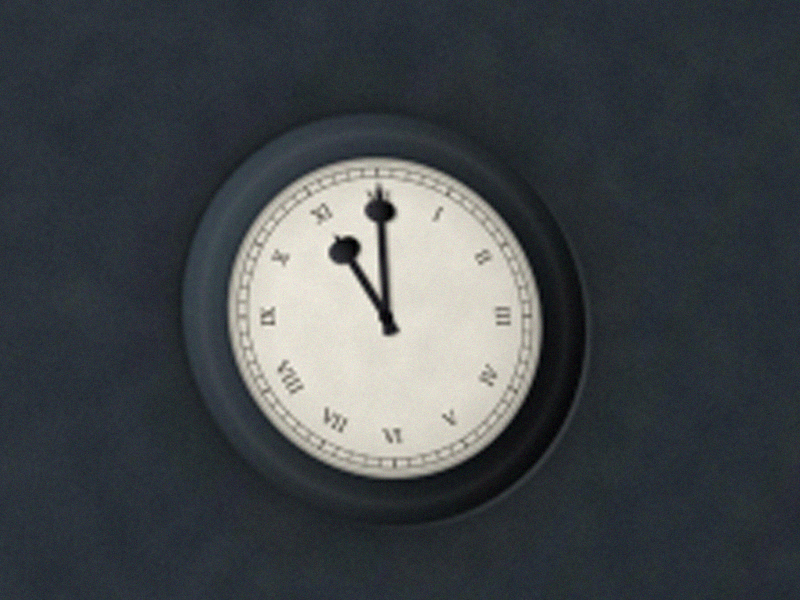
11:00
